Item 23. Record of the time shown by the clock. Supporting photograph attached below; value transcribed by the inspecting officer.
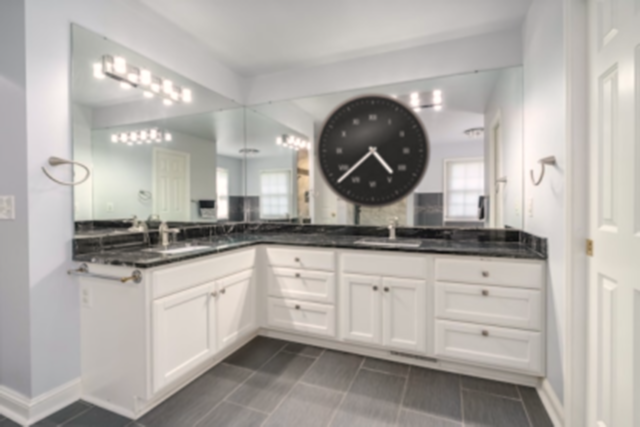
4:38
